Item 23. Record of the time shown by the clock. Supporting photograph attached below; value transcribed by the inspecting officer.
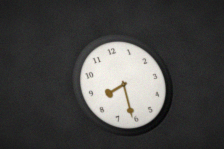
8:31
